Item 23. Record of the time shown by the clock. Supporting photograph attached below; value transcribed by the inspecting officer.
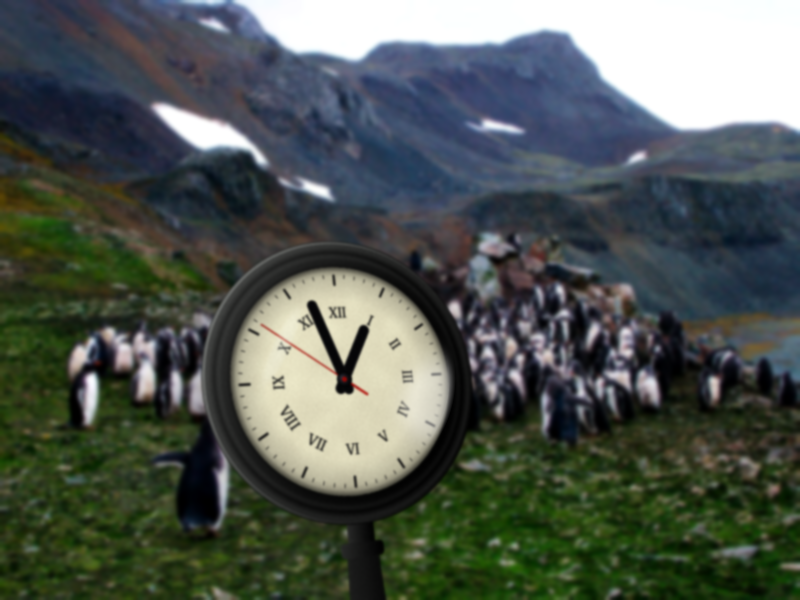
12:56:51
